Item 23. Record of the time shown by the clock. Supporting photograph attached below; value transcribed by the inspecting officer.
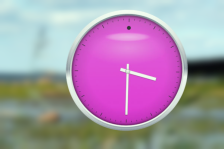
3:30
